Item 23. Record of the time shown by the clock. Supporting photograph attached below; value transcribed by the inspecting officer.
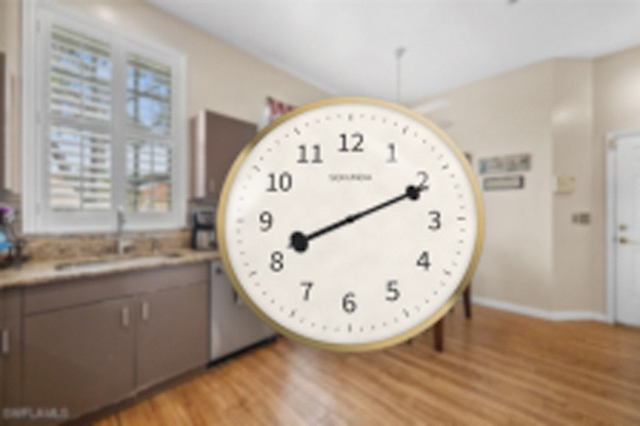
8:11
